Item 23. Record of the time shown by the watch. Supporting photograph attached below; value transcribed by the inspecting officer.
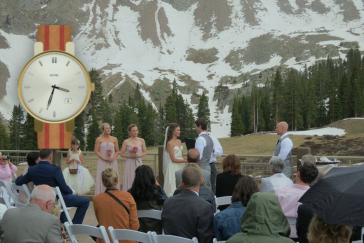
3:33
